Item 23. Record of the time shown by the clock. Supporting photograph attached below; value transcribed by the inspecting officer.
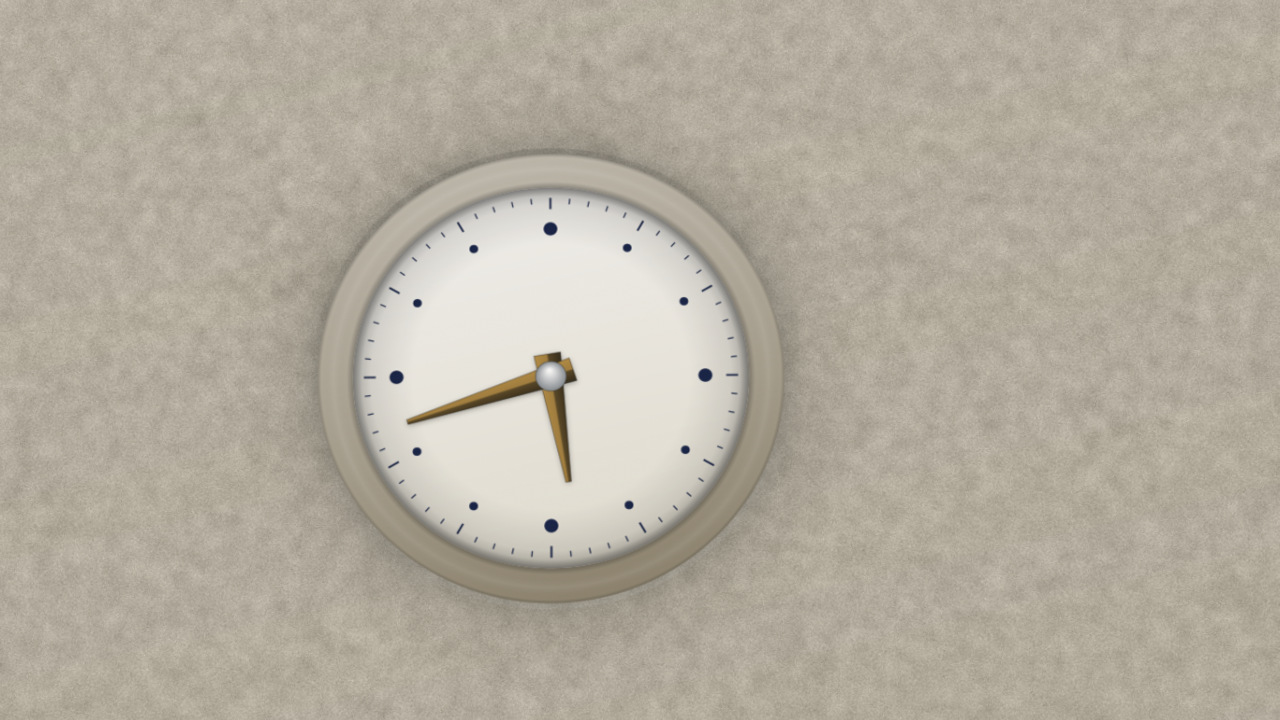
5:42
